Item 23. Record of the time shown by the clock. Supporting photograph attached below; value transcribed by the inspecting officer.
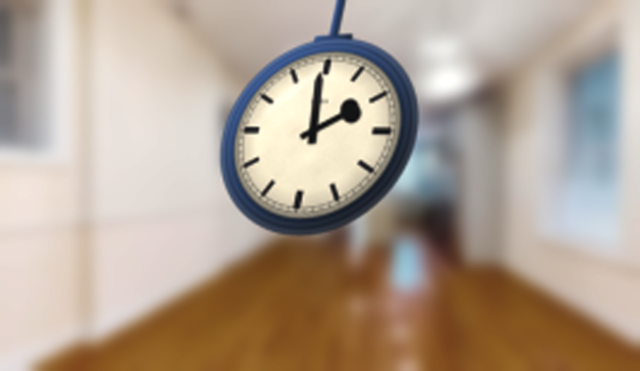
1:59
